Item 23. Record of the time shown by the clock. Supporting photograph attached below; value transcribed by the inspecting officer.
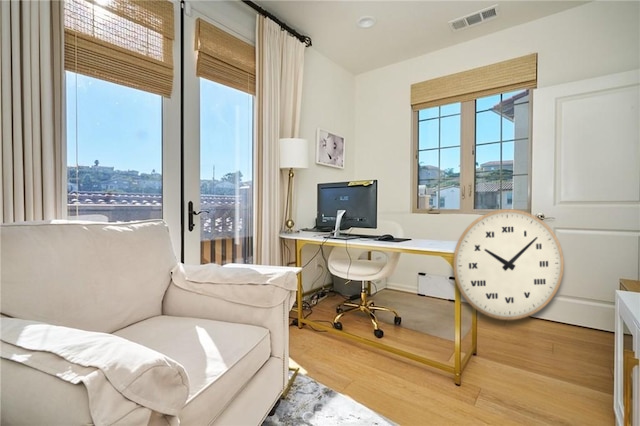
10:08
